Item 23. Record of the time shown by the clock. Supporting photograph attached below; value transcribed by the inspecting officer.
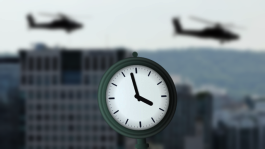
3:58
